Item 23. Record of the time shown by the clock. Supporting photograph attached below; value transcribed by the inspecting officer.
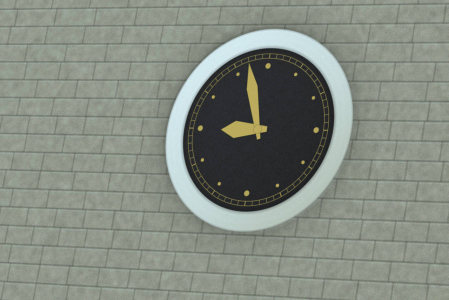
8:57
